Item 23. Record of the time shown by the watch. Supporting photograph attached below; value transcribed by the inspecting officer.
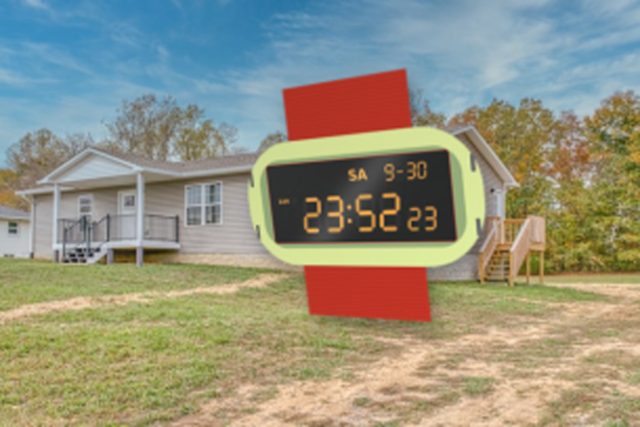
23:52:23
